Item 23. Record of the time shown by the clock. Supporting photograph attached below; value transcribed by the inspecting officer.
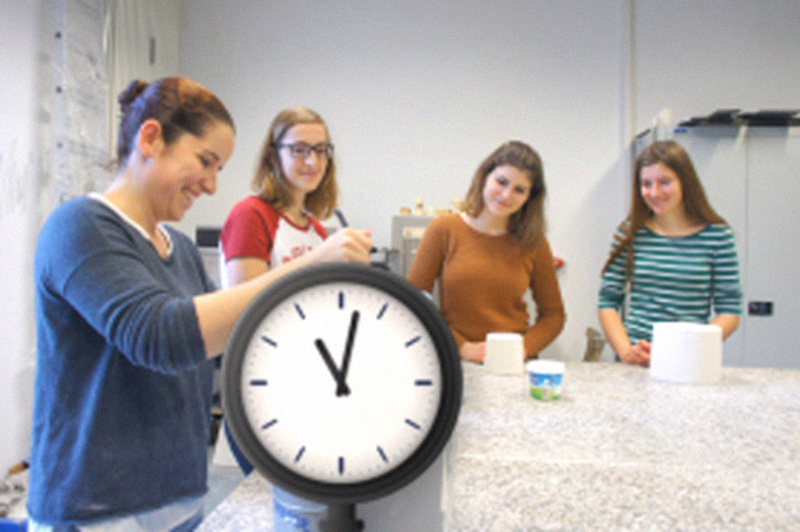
11:02
